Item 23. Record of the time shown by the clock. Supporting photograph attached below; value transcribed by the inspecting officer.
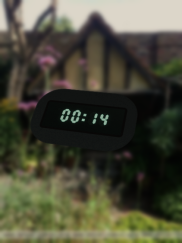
0:14
